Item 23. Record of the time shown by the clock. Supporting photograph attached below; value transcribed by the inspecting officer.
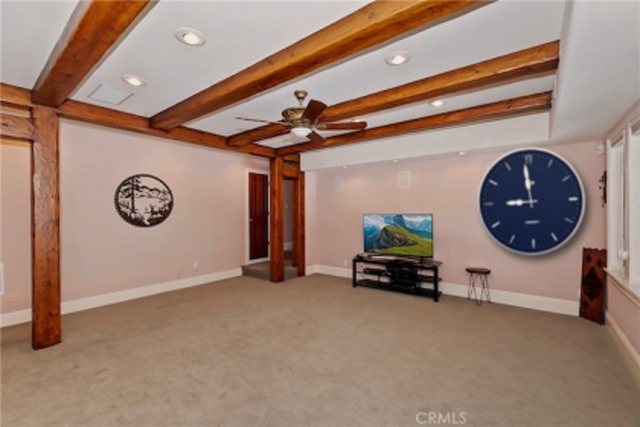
8:59
